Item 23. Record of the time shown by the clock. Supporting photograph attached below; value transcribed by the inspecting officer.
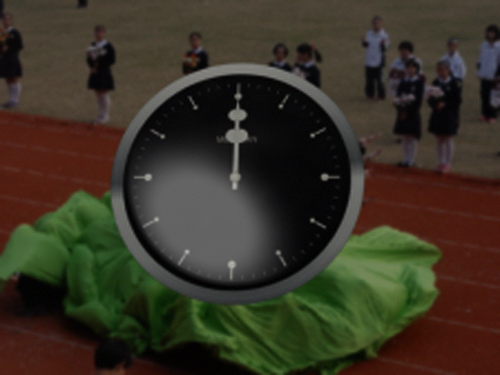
12:00
